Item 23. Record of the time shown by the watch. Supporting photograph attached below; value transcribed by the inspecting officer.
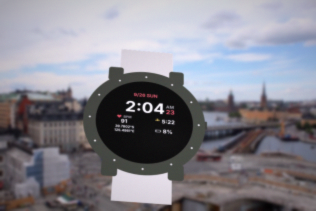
2:04
